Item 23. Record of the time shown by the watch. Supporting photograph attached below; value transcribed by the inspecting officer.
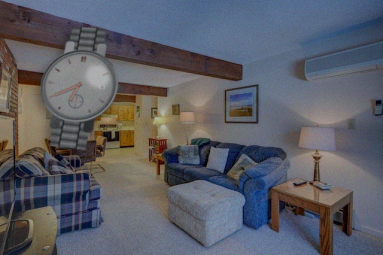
6:40
